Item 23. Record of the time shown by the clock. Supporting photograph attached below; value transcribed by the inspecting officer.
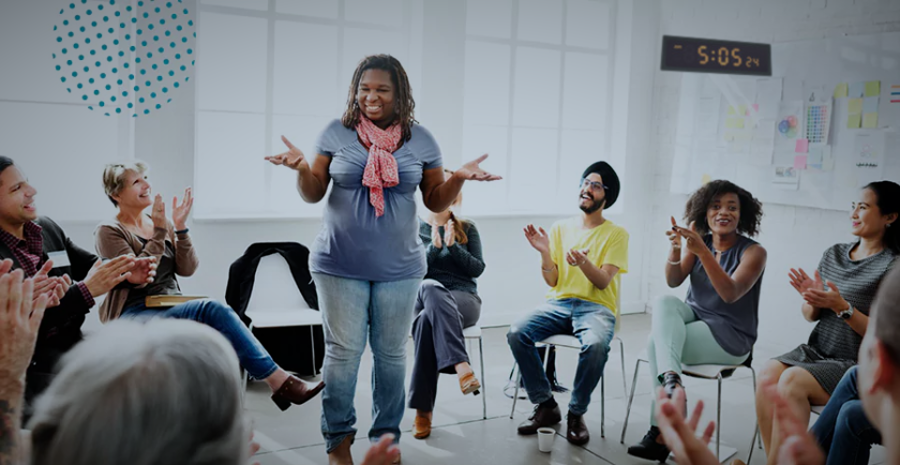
5:05:24
